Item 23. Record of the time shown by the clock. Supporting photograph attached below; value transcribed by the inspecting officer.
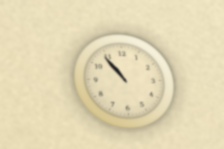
10:54
